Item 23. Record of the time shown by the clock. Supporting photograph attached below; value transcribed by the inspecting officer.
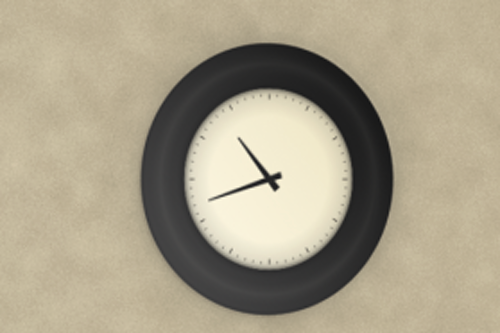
10:42
